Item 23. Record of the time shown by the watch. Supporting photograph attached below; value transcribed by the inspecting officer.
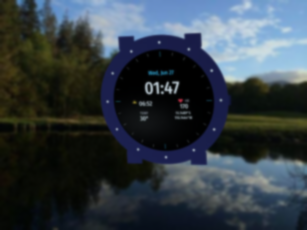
1:47
